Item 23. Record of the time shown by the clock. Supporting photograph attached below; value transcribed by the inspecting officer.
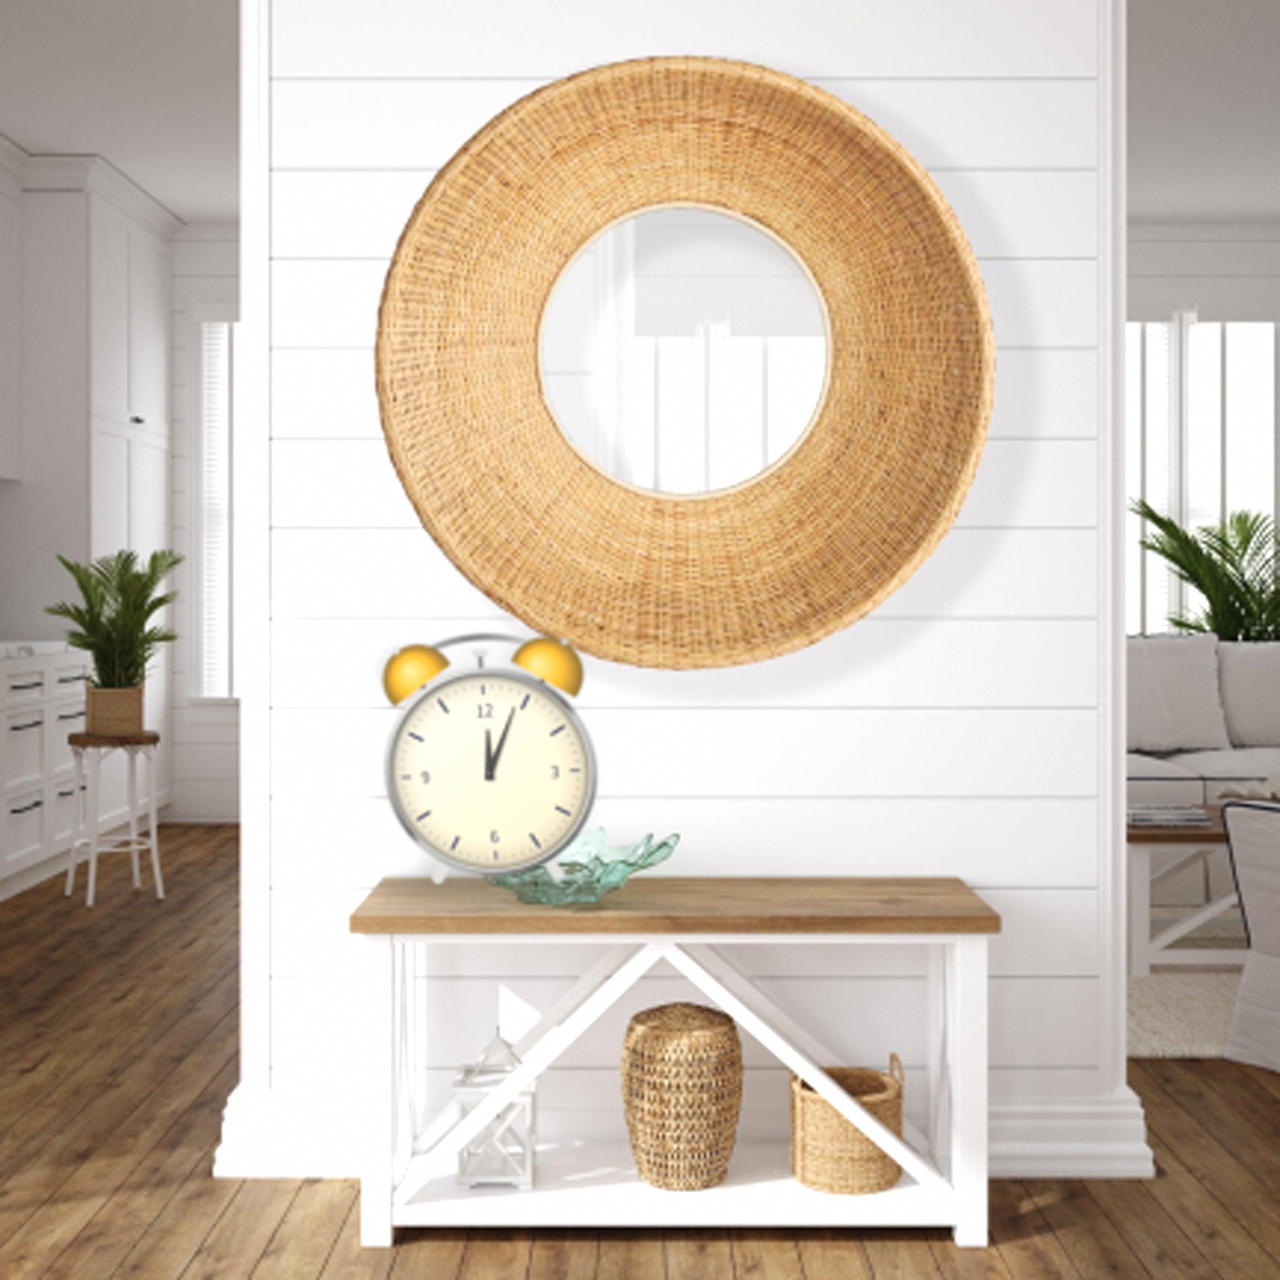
12:04
